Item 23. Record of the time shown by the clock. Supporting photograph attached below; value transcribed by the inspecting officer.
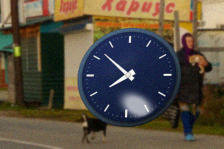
7:52
